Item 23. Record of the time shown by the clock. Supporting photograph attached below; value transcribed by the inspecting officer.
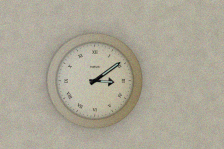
3:09
